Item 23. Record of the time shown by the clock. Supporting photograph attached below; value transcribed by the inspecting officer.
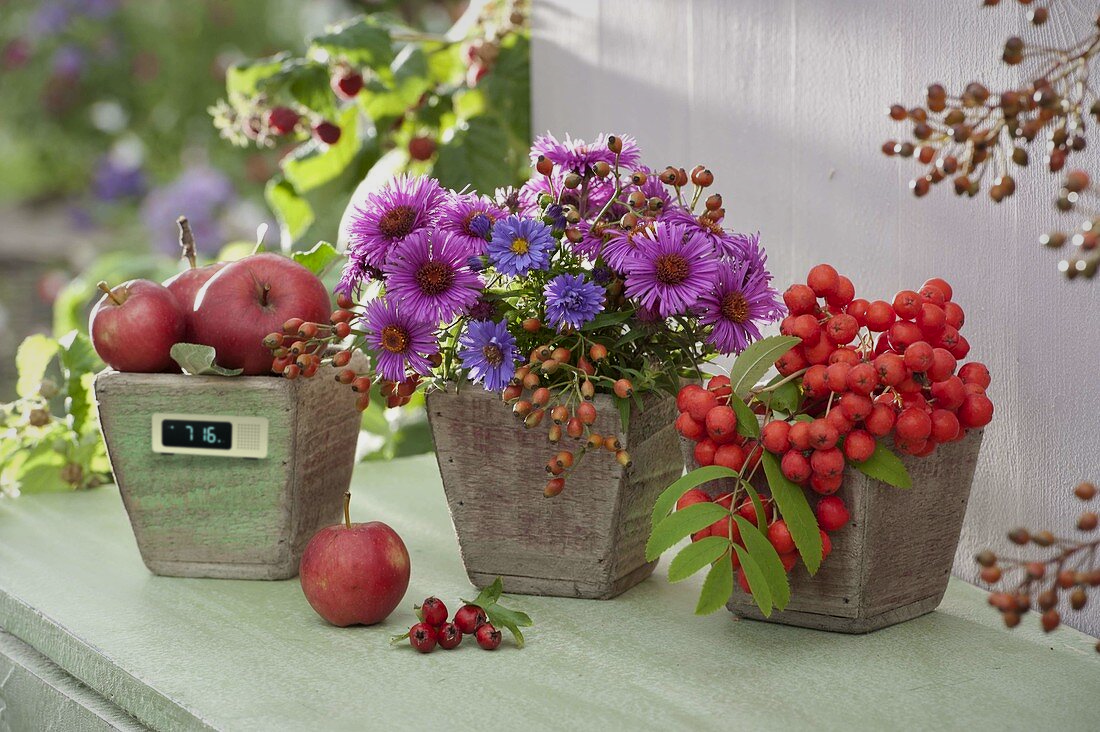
7:16
